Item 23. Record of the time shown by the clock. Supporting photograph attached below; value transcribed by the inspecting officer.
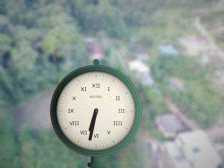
6:32
